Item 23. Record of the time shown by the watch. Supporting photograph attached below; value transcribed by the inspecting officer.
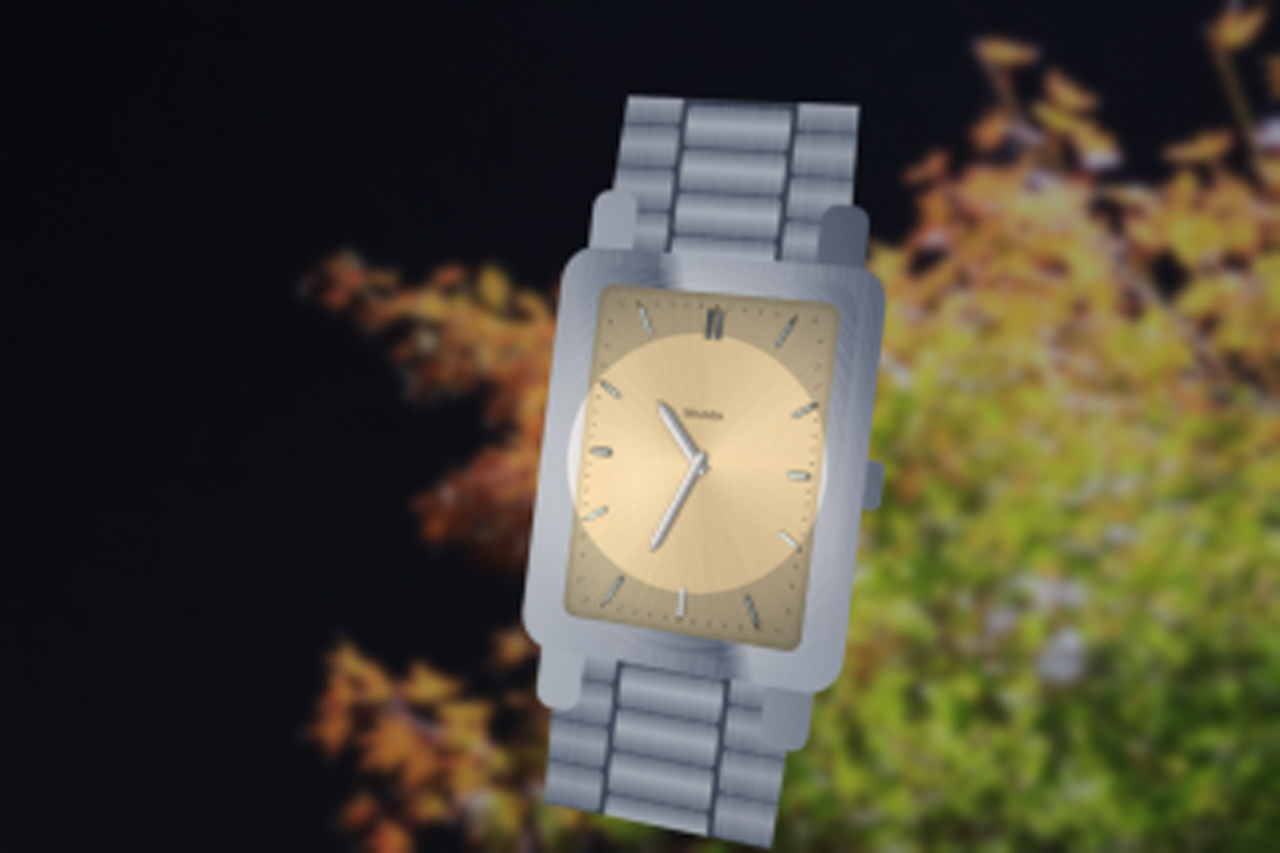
10:34
